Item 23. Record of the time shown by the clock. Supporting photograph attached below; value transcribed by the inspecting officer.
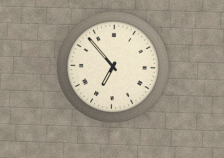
6:53
